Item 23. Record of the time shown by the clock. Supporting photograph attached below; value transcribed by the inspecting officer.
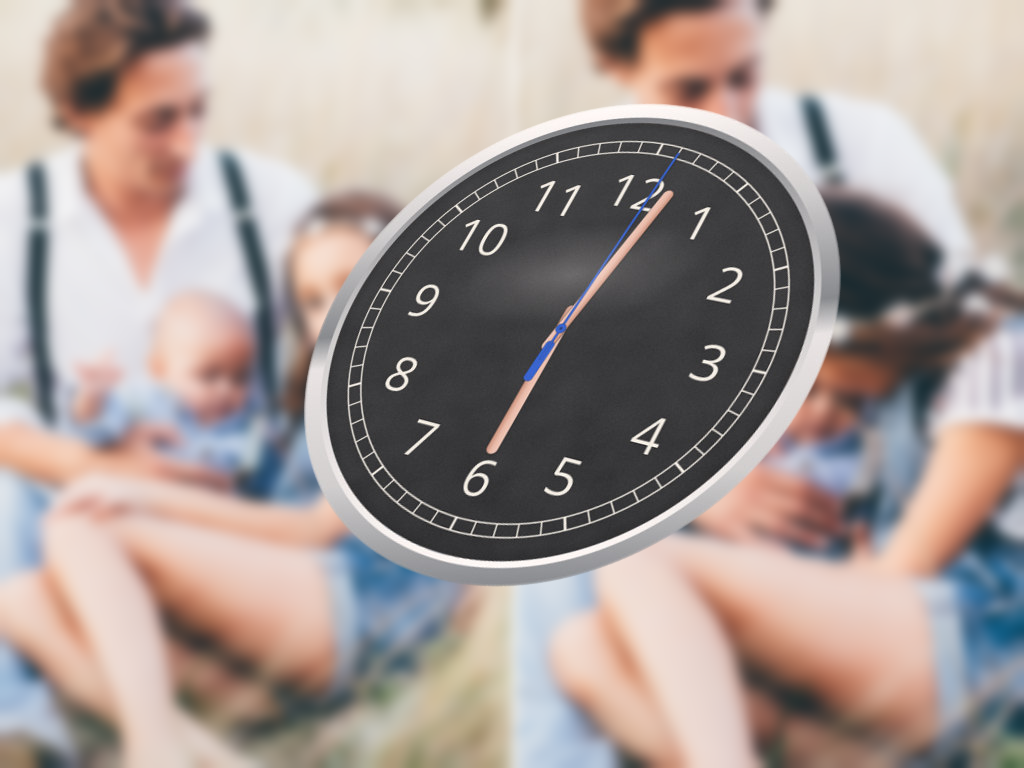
6:02:01
